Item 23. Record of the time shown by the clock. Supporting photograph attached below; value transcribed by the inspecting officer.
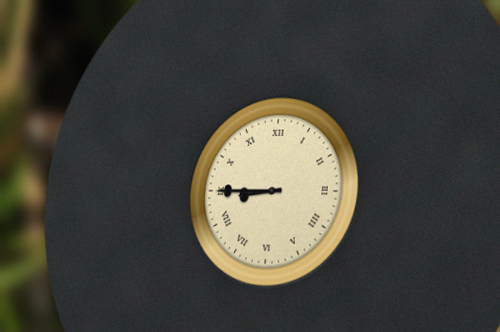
8:45
